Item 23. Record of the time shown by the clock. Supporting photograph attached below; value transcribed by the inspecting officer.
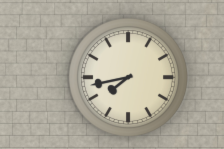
7:43
